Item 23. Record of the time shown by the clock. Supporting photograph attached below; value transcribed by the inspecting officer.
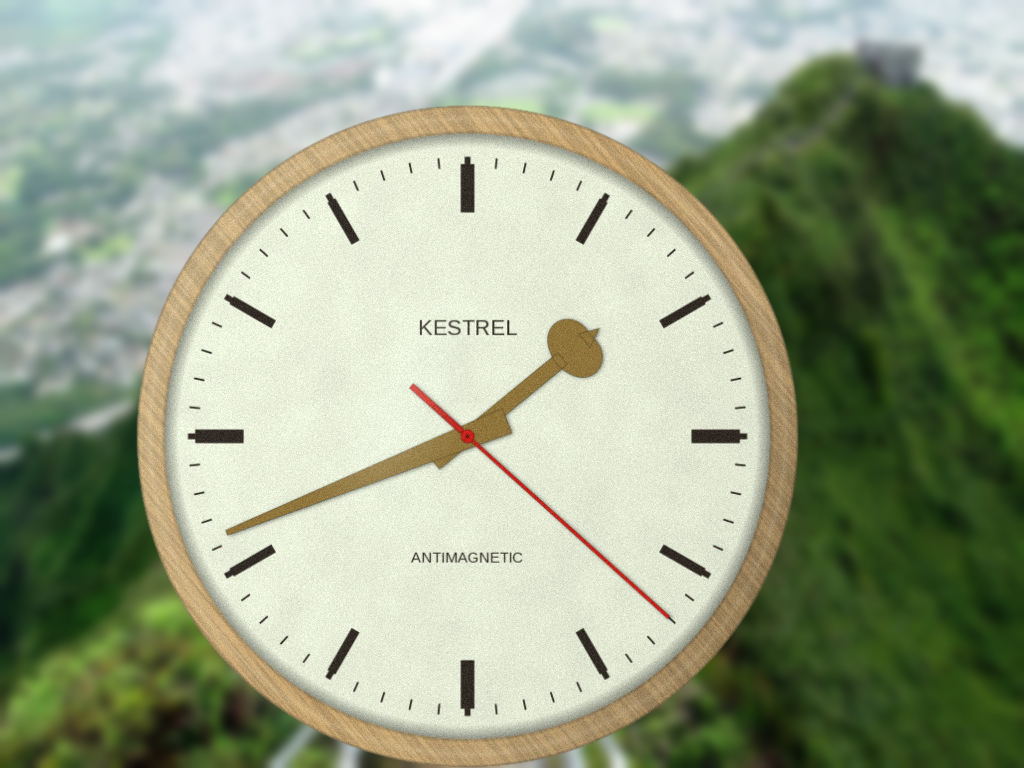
1:41:22
